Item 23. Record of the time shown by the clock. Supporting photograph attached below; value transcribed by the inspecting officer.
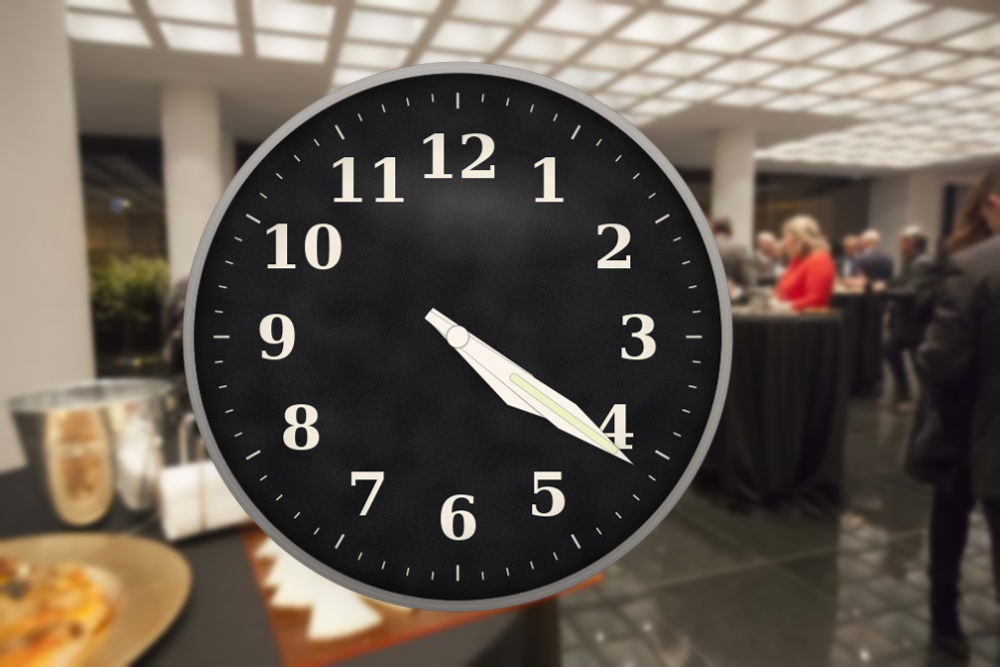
4:21
